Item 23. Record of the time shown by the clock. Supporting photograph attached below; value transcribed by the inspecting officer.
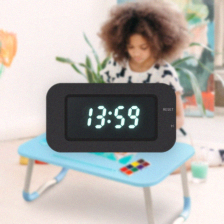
13:59
